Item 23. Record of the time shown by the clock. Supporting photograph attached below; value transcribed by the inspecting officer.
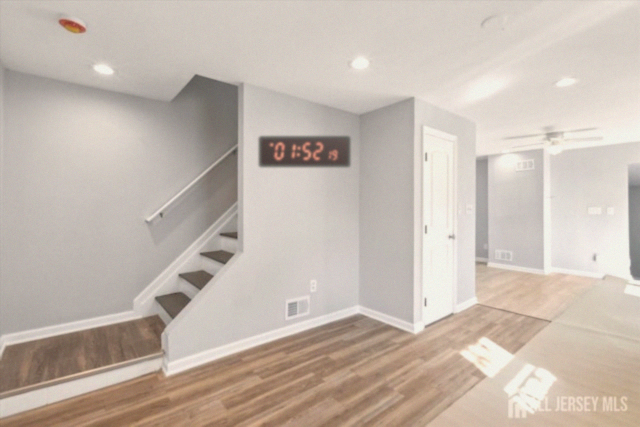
1:52
